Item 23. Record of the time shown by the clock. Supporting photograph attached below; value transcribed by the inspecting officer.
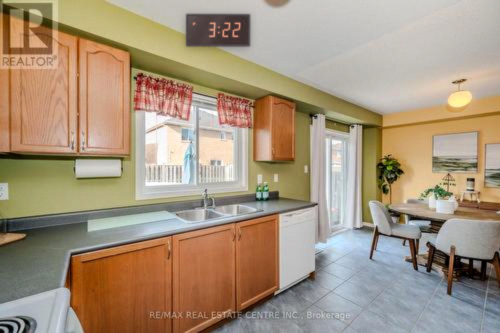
3:22
